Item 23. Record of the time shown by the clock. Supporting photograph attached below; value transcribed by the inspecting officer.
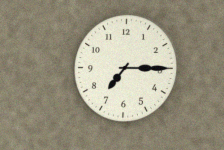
7:15
